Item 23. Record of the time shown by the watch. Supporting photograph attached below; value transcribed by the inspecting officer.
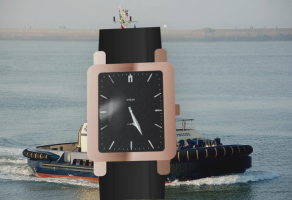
5:26
